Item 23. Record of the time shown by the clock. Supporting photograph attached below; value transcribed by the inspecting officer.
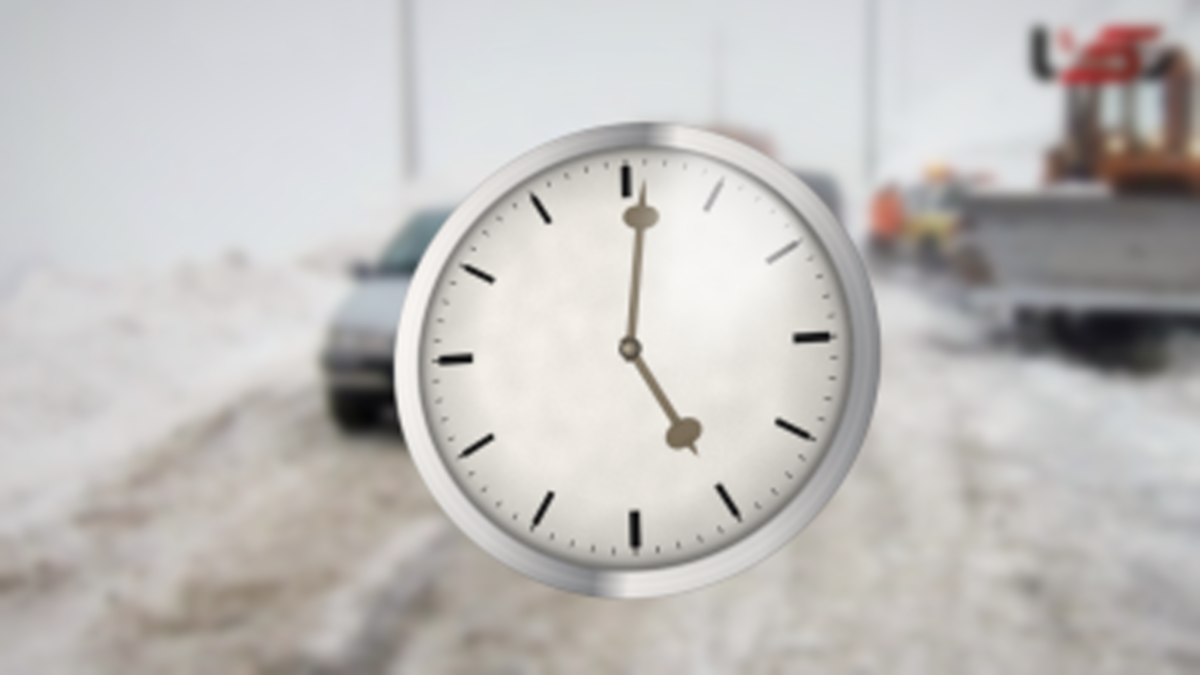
5:01
